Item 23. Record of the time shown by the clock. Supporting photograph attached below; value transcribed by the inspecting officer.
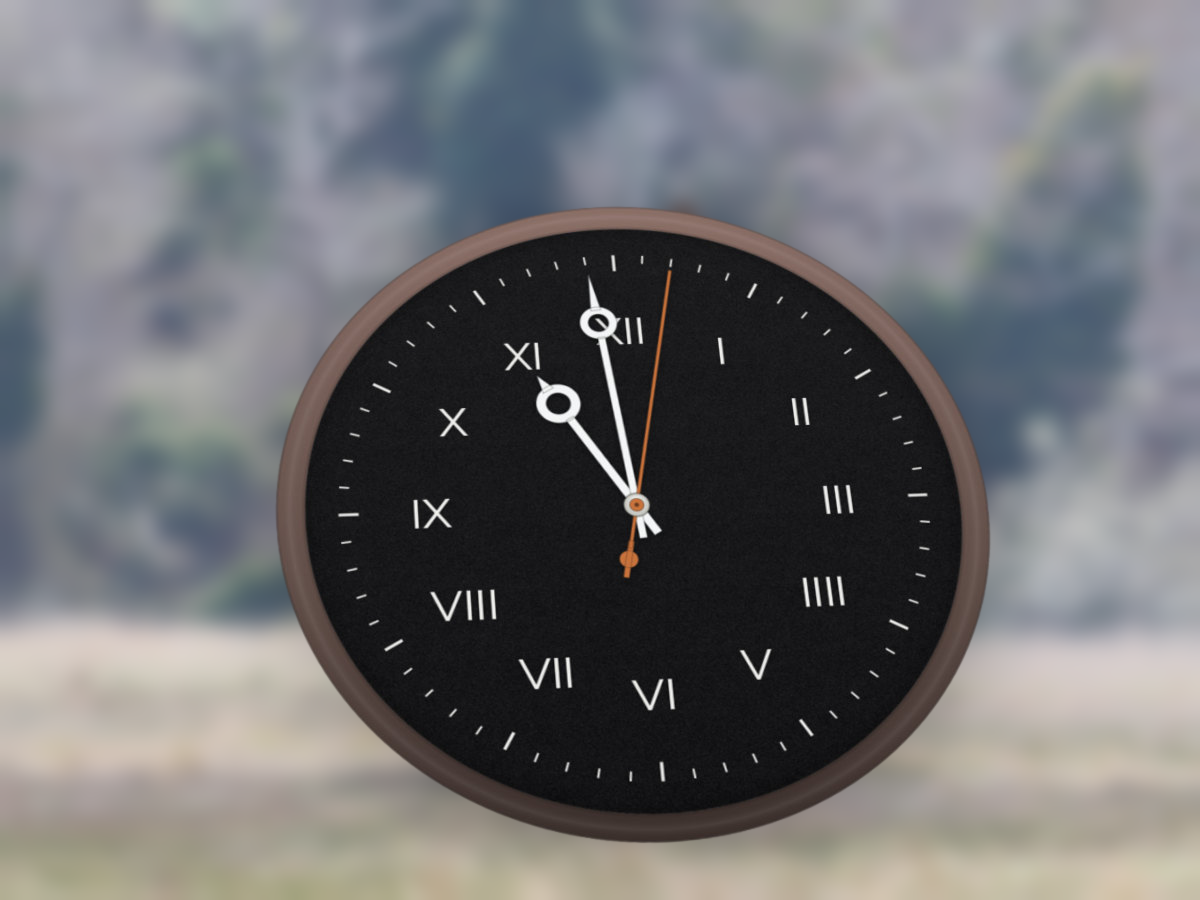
10:59:02
